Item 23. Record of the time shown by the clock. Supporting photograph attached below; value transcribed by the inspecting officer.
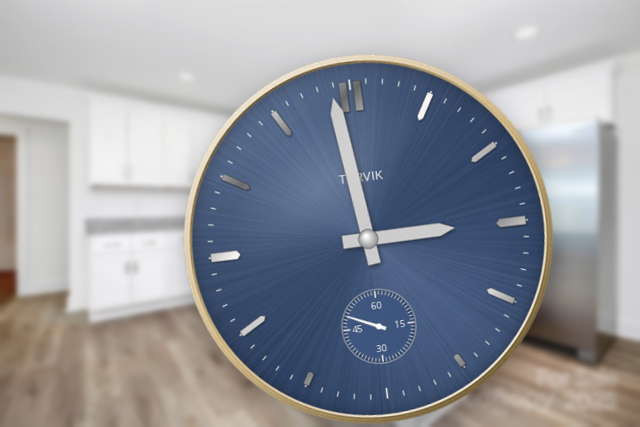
2:58:49
